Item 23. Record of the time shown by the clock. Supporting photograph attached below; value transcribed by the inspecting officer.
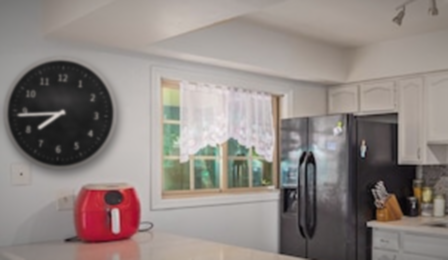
7:44
